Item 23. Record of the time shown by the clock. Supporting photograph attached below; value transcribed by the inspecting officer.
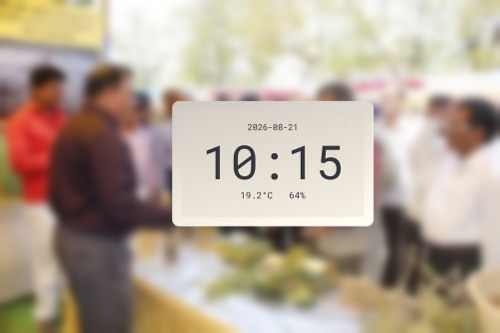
10:15
